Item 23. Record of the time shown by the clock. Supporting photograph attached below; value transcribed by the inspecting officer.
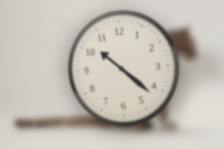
10:22
